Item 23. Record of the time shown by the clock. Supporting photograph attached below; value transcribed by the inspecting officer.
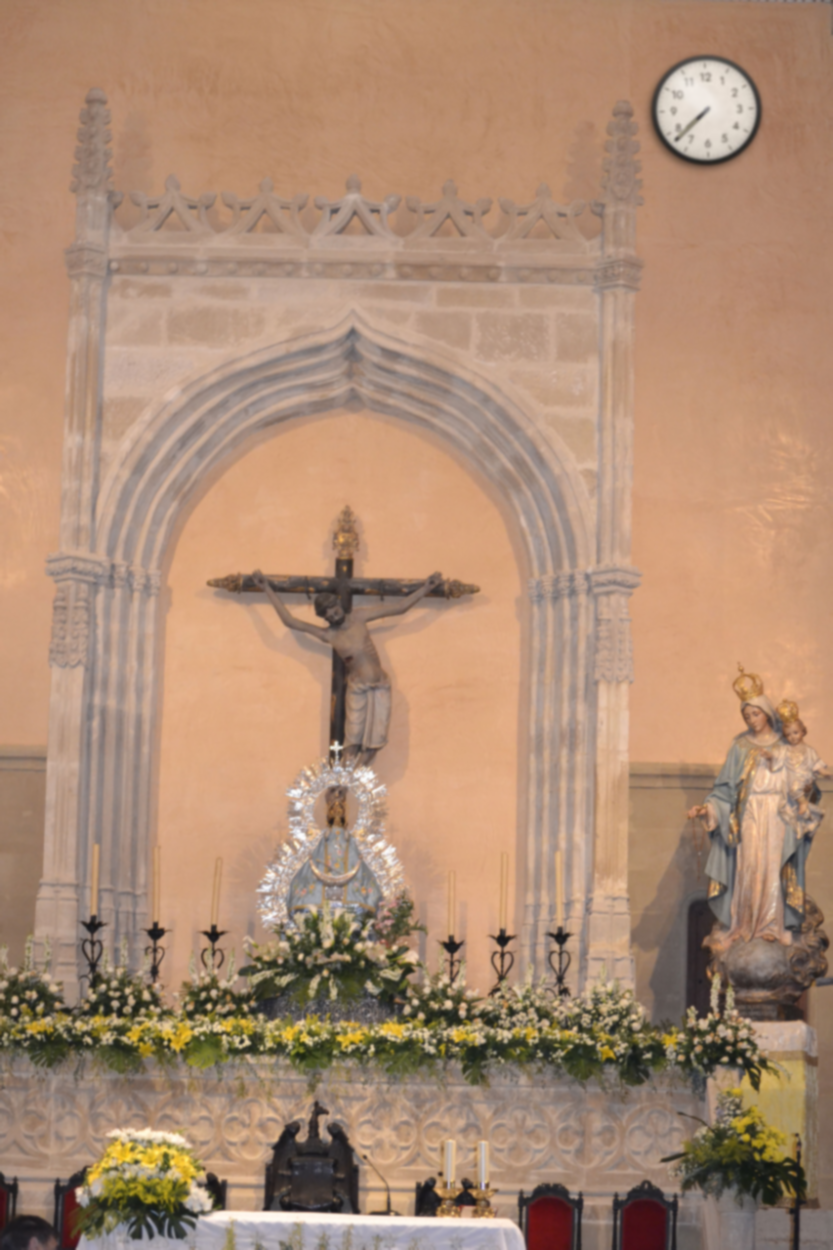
7:38
